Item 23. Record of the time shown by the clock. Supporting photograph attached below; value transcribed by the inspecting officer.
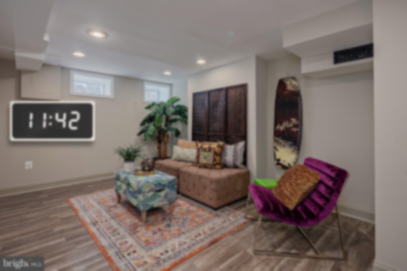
11:42
